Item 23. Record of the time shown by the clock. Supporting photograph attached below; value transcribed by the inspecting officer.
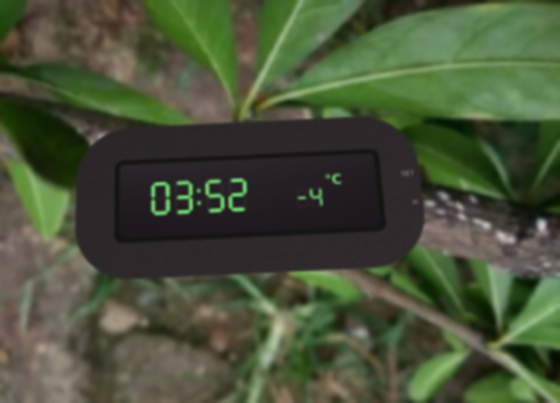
3:52
